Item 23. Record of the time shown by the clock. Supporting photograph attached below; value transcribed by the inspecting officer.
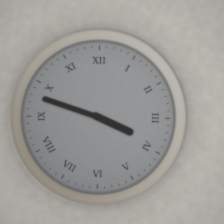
3:48
